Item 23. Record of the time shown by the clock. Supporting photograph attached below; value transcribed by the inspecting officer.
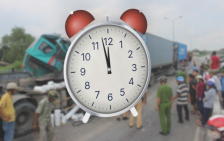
11:58
